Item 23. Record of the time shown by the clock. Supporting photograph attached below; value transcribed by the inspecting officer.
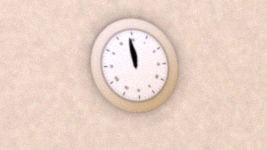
11:59
